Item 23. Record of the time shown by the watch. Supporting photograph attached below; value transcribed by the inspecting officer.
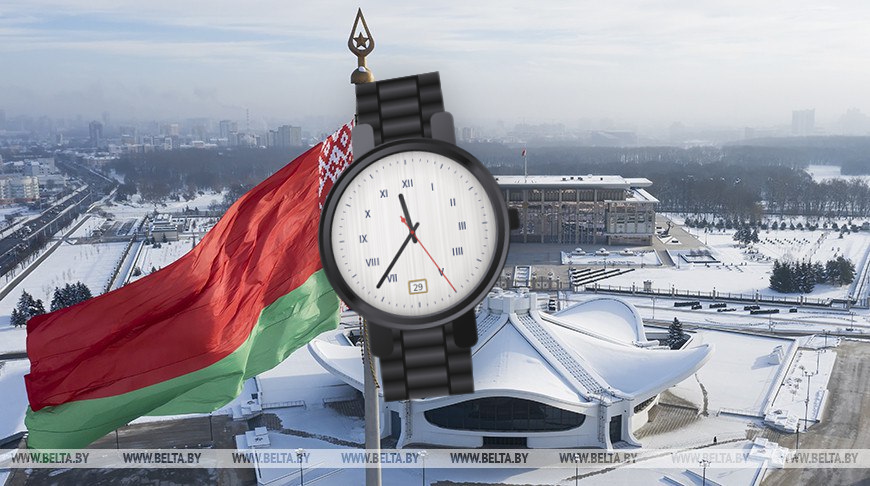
11:36:25
